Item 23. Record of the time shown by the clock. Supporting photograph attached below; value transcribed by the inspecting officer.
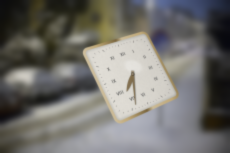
7:34
